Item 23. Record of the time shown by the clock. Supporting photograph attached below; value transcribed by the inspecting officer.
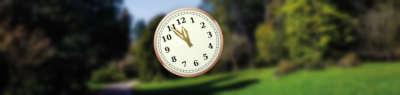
11:55
